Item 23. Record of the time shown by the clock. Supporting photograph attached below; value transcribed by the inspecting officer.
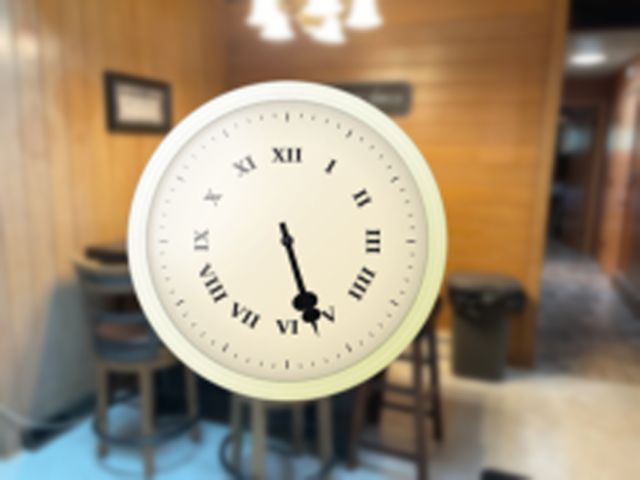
5:27
